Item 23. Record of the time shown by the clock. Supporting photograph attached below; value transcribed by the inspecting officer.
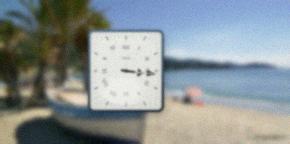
3:16
